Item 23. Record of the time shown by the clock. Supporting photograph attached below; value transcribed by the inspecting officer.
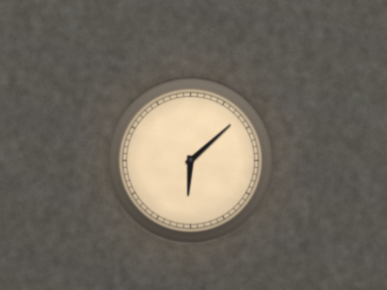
6:08
